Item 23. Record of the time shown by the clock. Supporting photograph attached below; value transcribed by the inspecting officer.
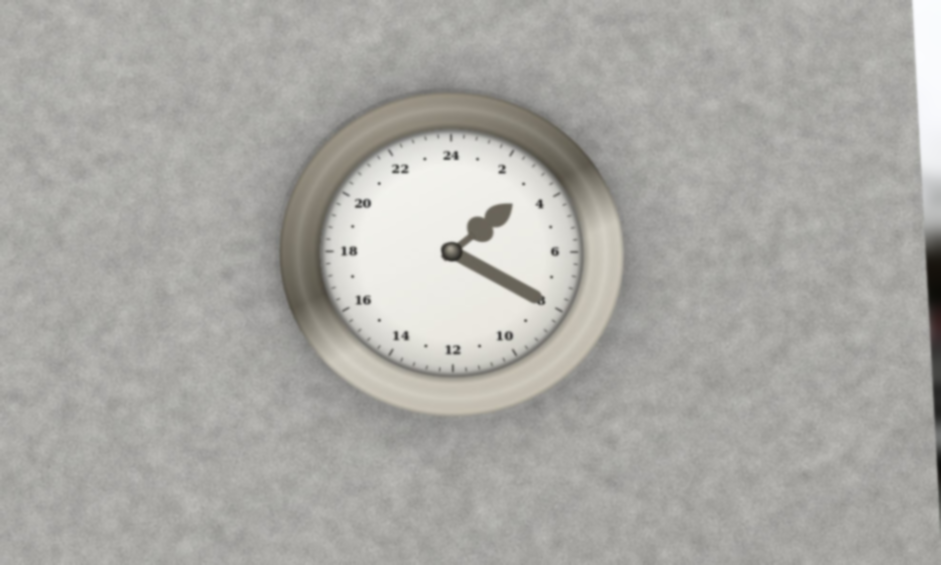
3:20
